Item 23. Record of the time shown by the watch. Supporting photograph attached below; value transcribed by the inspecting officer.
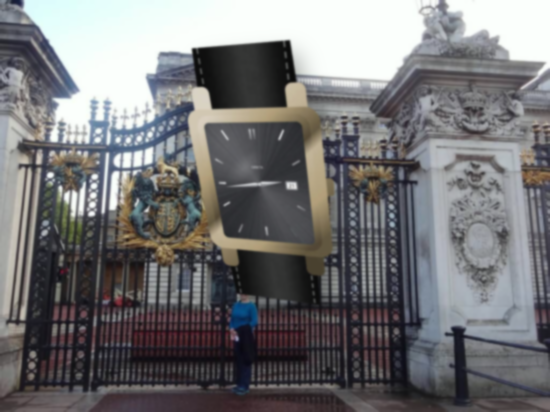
2:44
